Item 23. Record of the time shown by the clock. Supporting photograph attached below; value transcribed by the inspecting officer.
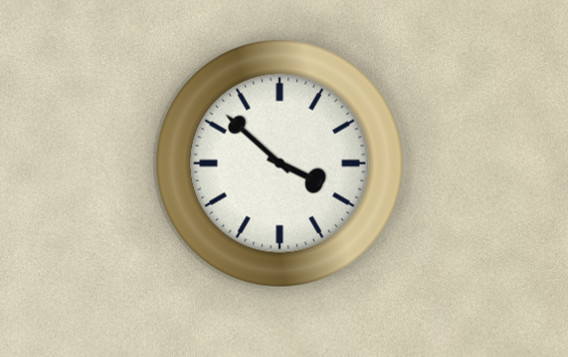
3:52
